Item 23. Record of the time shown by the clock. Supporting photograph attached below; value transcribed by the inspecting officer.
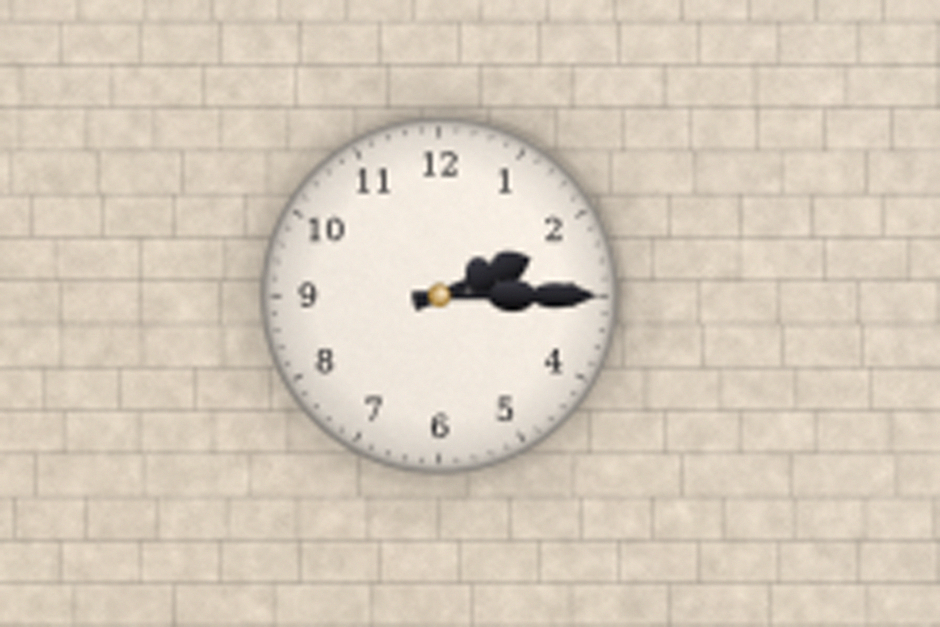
2:15
